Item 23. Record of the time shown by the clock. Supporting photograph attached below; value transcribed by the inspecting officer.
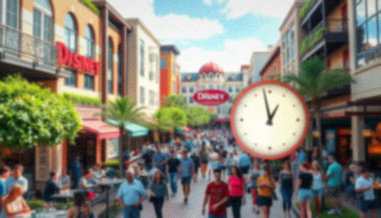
12:58
